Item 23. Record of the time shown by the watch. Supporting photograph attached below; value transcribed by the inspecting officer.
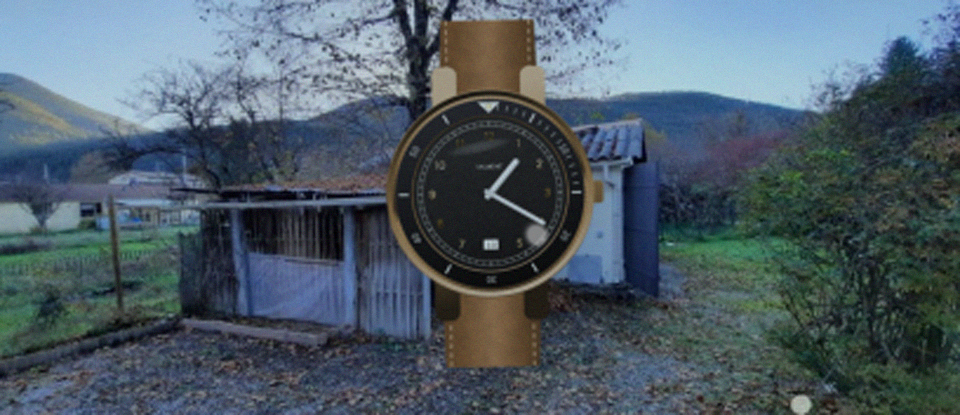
1:20
